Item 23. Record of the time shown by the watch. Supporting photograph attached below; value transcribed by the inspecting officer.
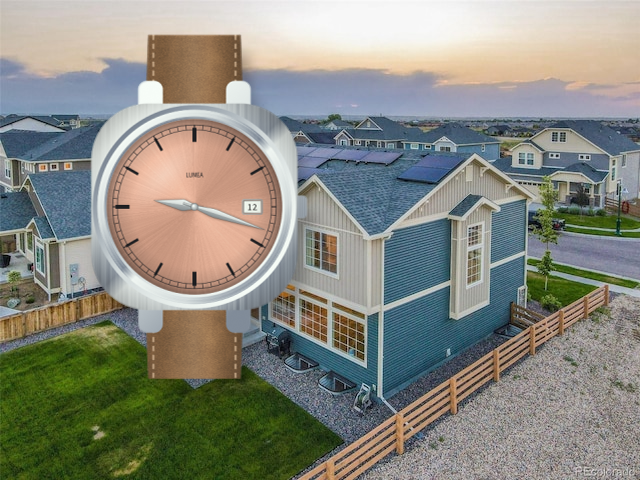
9:18
